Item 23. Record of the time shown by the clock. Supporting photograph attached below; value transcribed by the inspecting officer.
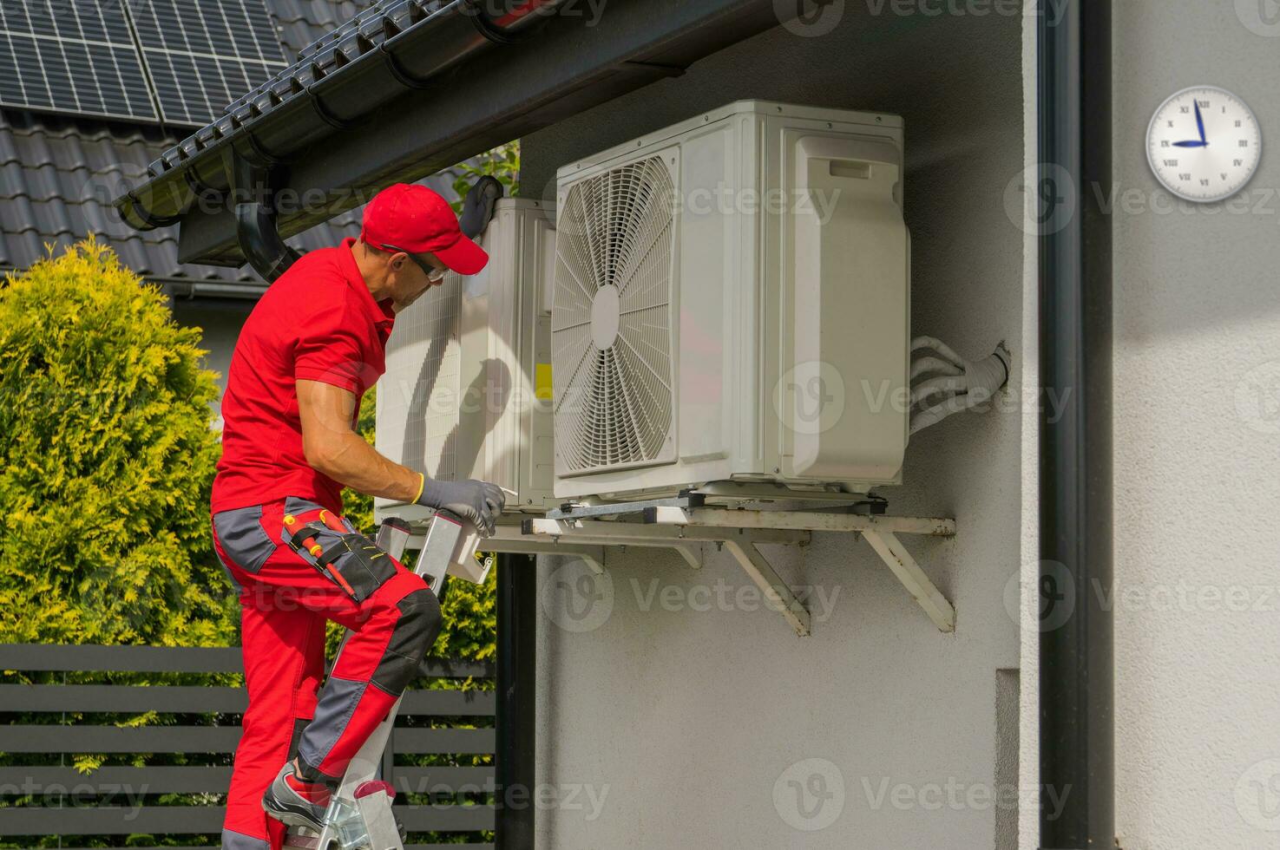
8:58
